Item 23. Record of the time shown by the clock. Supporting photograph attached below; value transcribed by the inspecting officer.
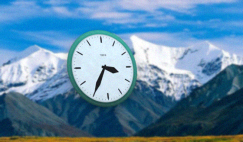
3:35
